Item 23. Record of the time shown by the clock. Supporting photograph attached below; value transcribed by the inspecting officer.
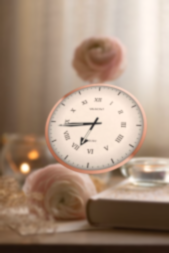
6:44
